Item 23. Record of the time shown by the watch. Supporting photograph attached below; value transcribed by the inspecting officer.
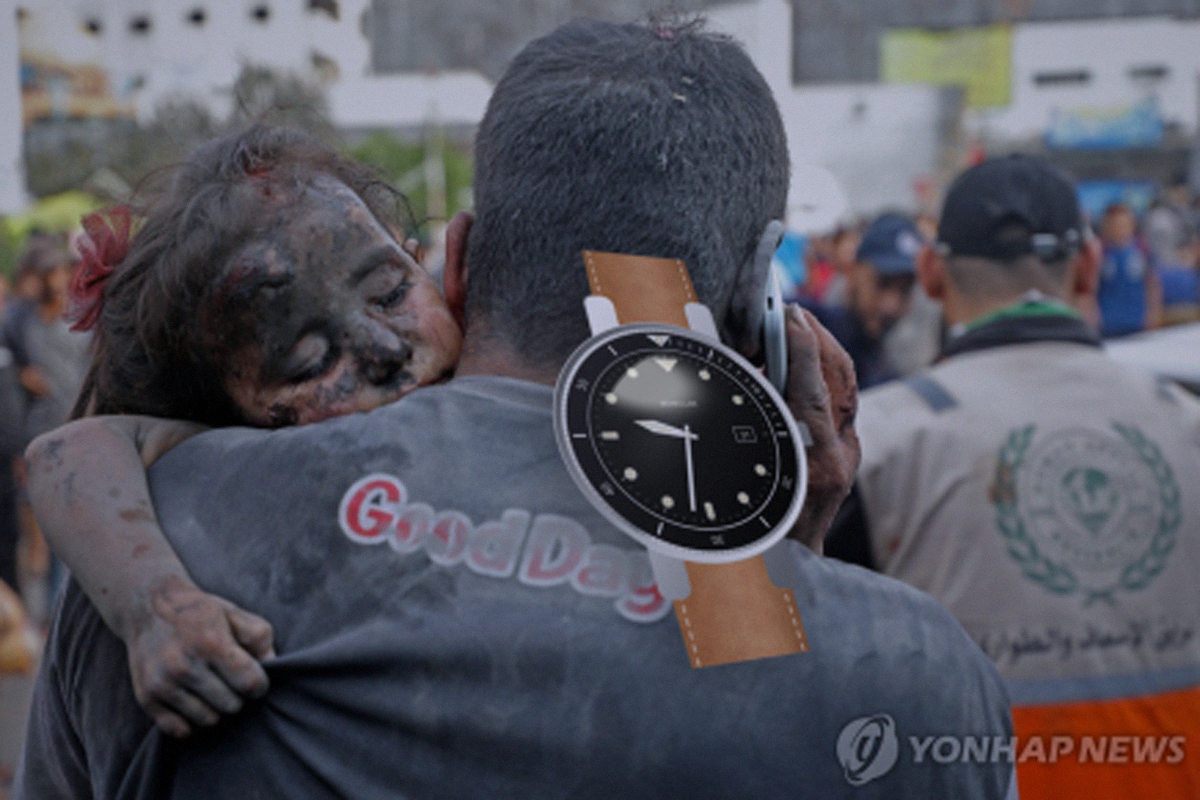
9:32
